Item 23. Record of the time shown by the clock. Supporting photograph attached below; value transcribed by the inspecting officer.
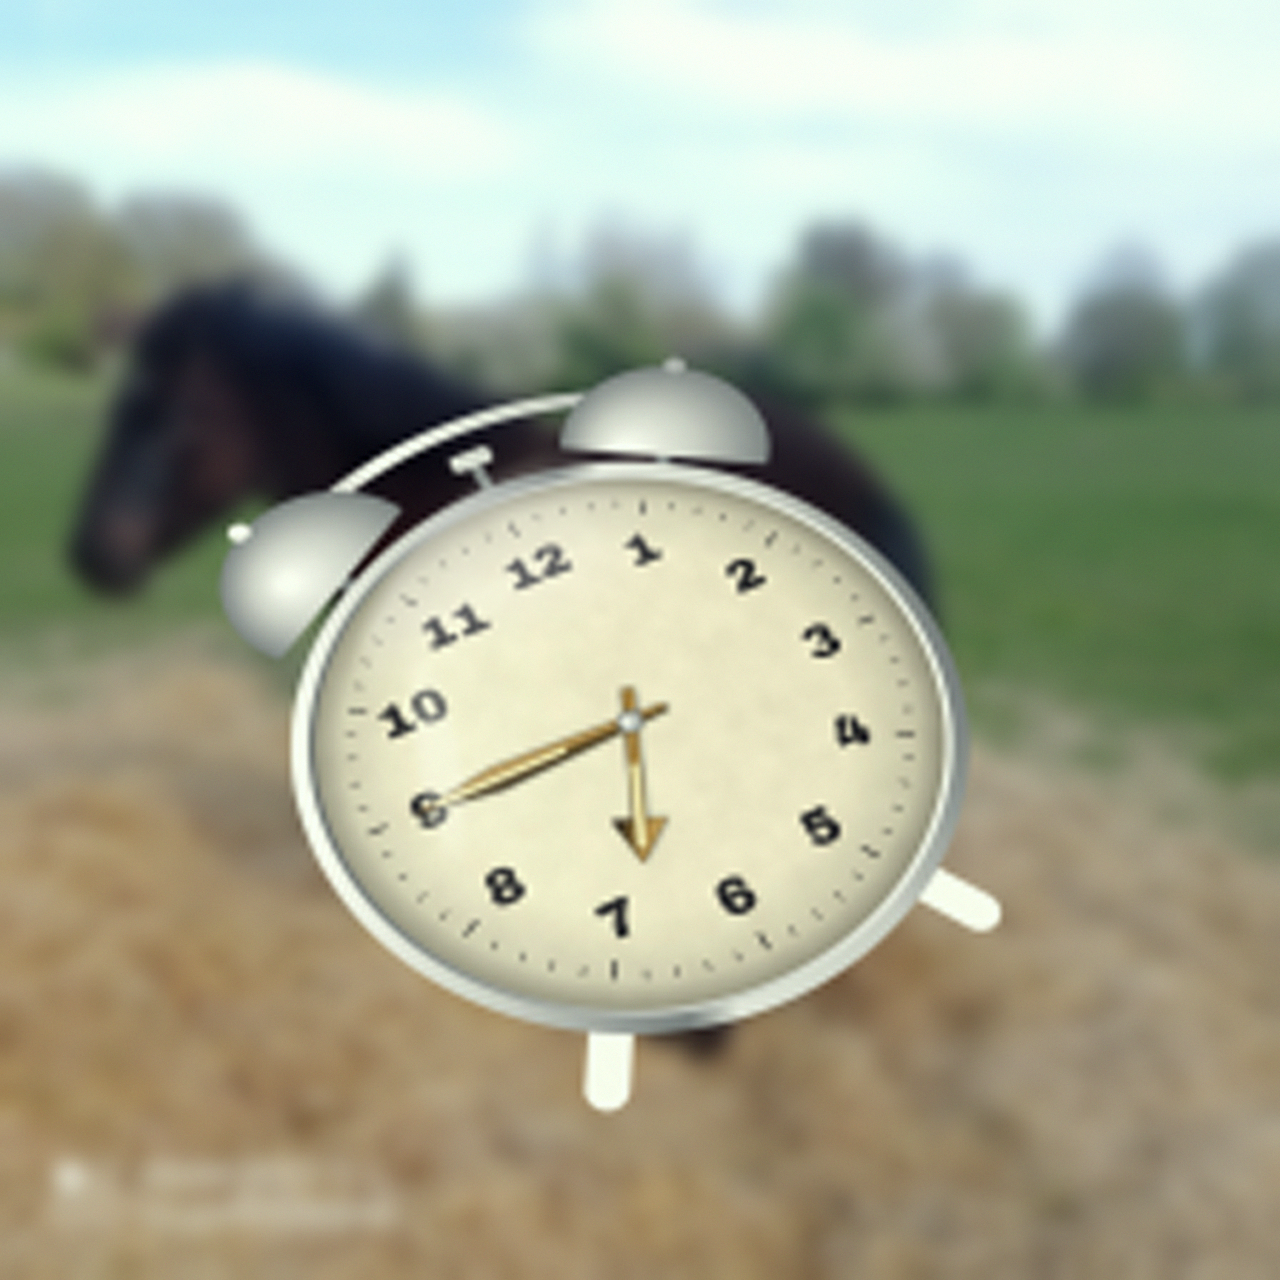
6:45
